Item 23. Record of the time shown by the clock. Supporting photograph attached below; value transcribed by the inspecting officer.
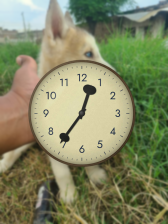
12:36
